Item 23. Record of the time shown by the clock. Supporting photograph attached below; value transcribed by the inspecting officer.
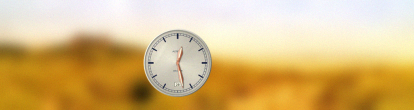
12:28
